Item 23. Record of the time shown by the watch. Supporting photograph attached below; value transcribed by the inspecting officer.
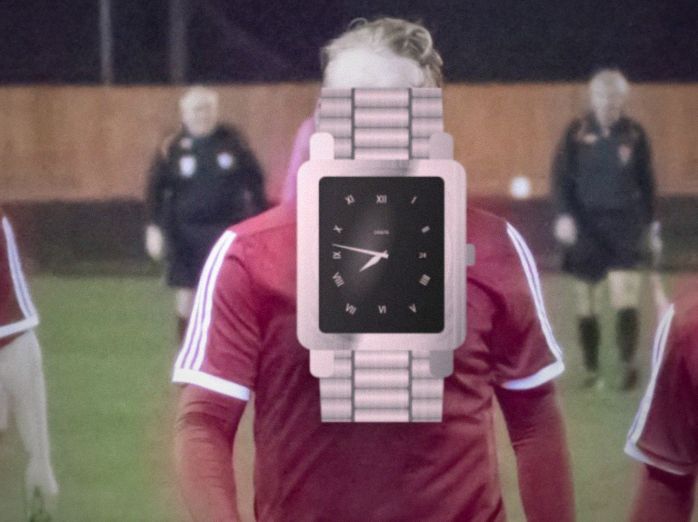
7:47
